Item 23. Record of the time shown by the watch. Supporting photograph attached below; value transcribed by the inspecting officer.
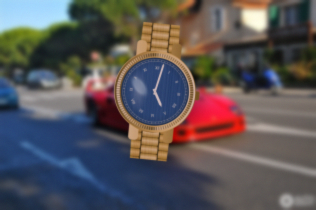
5:02
